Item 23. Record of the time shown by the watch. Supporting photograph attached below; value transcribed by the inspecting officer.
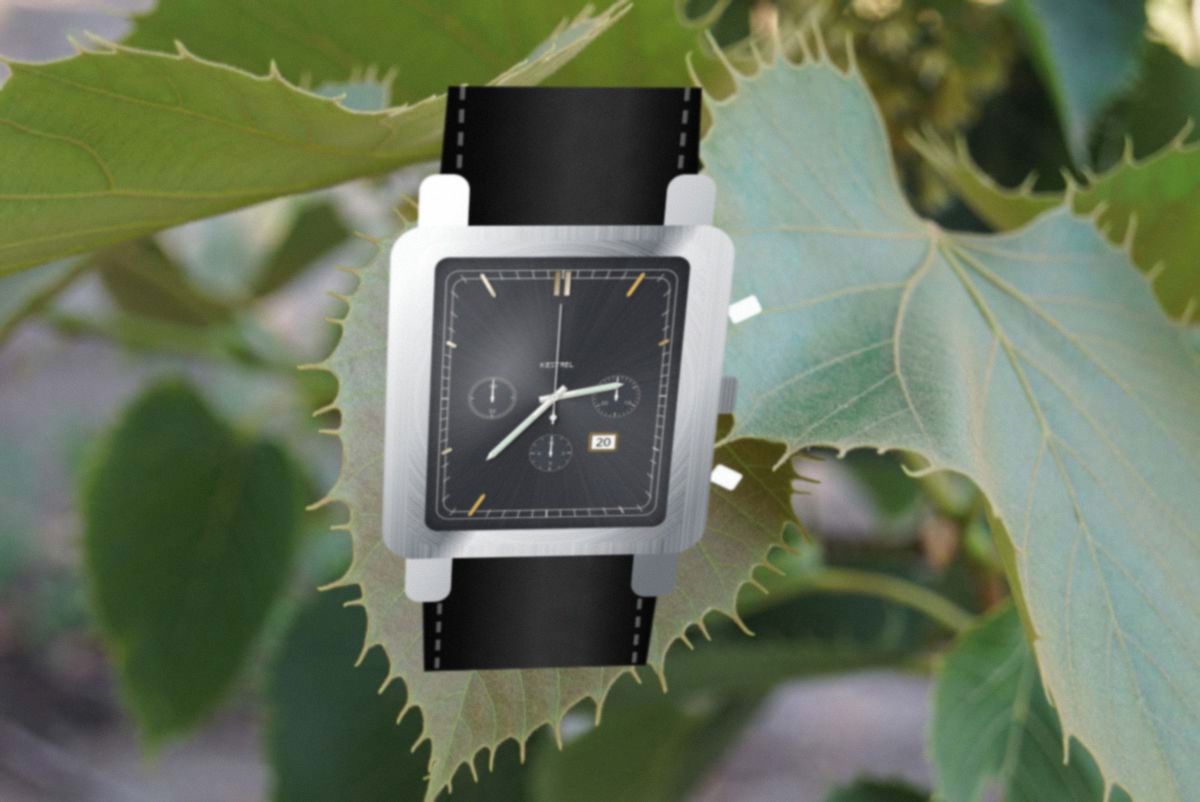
2:37
